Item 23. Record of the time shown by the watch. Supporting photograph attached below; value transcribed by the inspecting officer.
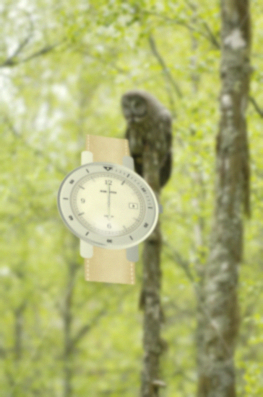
6:00
